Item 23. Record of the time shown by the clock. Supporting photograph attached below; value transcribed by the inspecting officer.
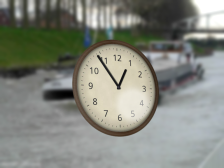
12:54
